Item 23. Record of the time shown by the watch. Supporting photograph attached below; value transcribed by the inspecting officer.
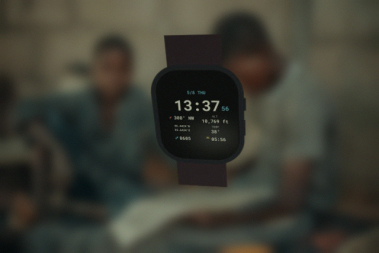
13:37
